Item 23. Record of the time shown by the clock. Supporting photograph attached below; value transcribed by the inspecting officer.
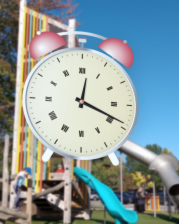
12:19
